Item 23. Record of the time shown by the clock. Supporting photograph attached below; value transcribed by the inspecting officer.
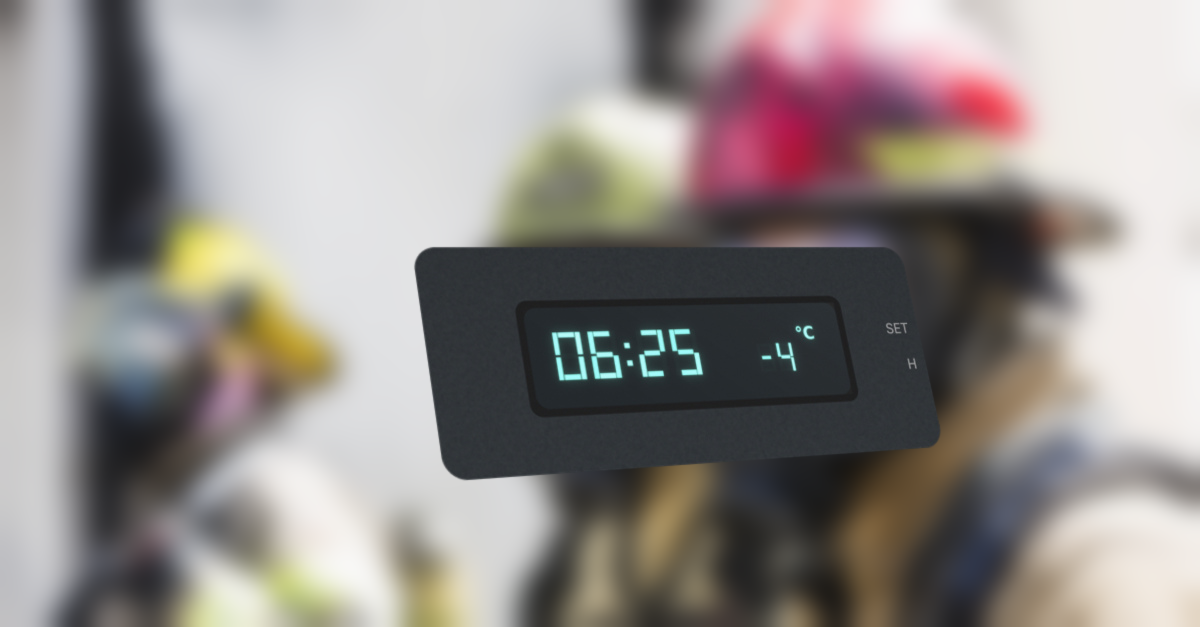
6:25
